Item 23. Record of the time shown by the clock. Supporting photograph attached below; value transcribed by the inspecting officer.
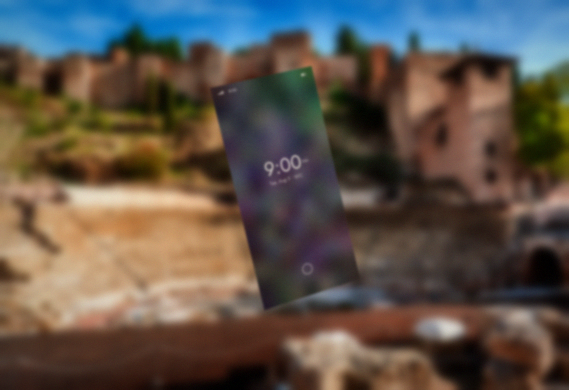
9:00
